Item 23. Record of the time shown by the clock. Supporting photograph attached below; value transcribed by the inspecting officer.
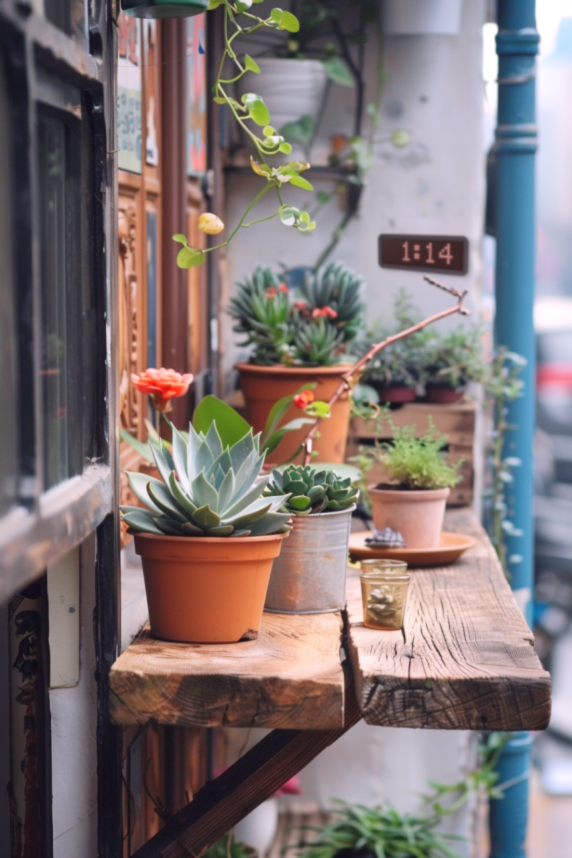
1:14
